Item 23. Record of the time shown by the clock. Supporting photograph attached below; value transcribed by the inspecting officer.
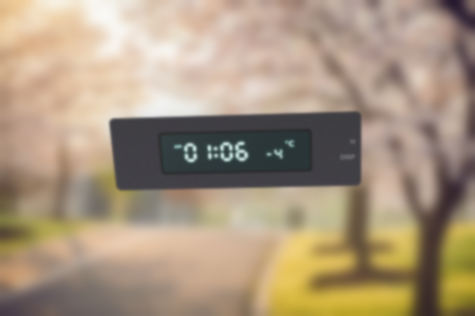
1:06
